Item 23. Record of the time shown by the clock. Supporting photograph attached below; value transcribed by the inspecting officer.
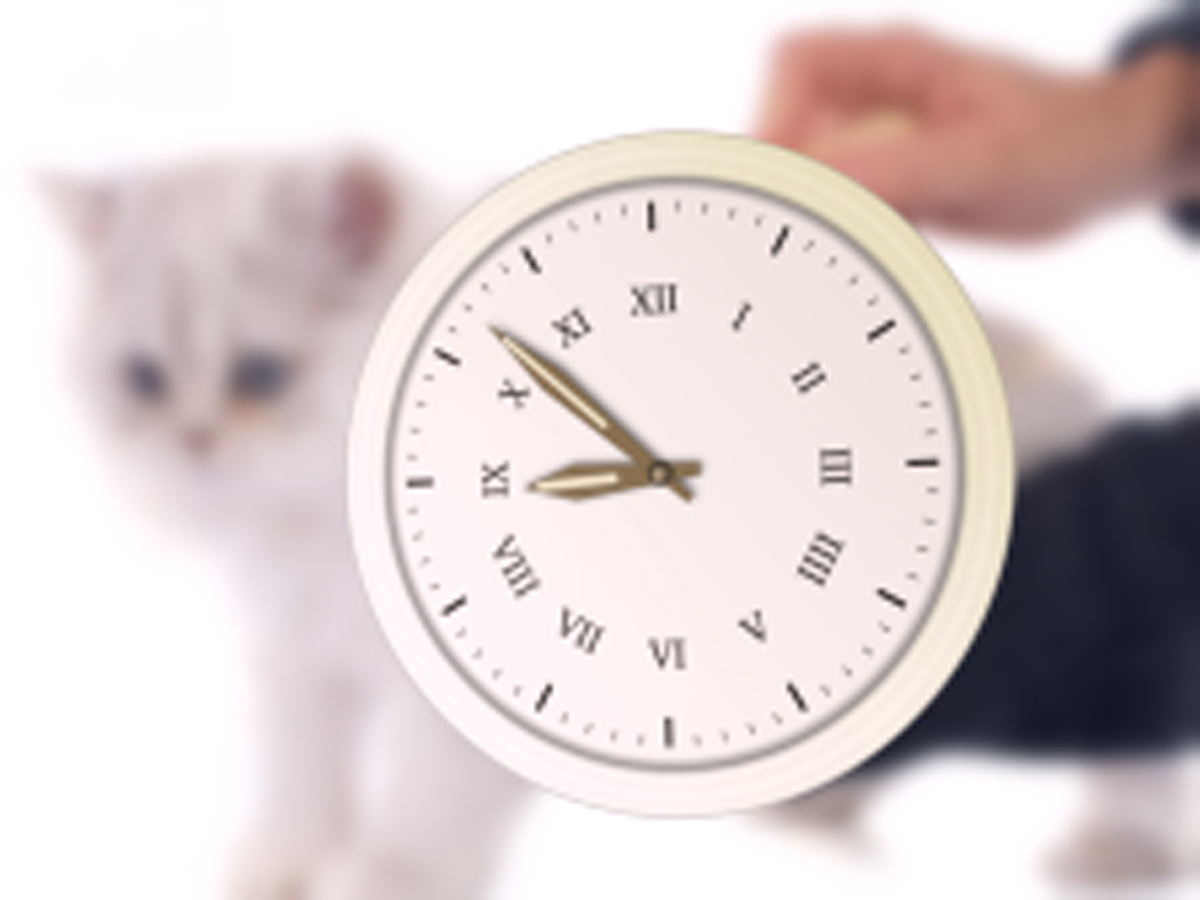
8:52
